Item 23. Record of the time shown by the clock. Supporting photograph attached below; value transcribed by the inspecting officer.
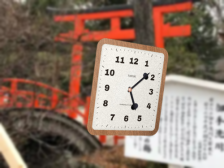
5:08
